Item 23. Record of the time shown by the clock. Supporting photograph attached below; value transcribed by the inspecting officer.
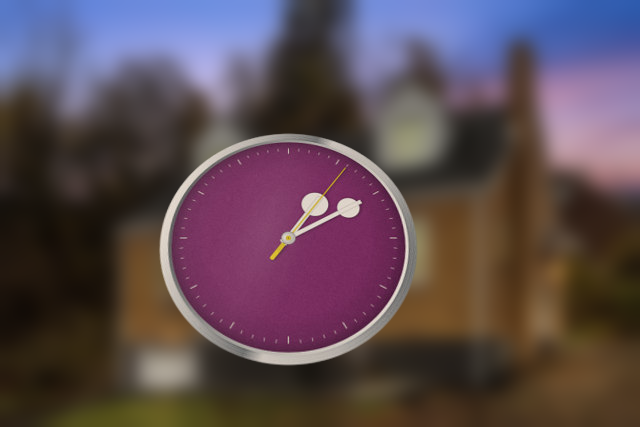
1:10:06
